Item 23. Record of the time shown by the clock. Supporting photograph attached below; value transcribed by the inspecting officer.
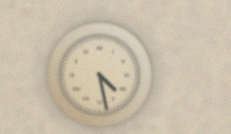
4:28
